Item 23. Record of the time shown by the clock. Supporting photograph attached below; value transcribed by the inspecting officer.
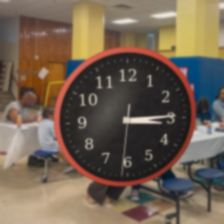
3:14:31
